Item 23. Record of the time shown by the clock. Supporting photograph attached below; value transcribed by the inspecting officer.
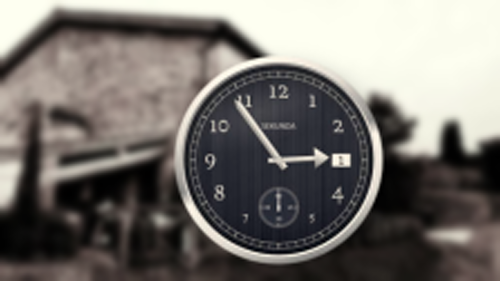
2:54
